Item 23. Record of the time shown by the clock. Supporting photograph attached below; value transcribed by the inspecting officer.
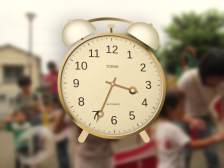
3:34
